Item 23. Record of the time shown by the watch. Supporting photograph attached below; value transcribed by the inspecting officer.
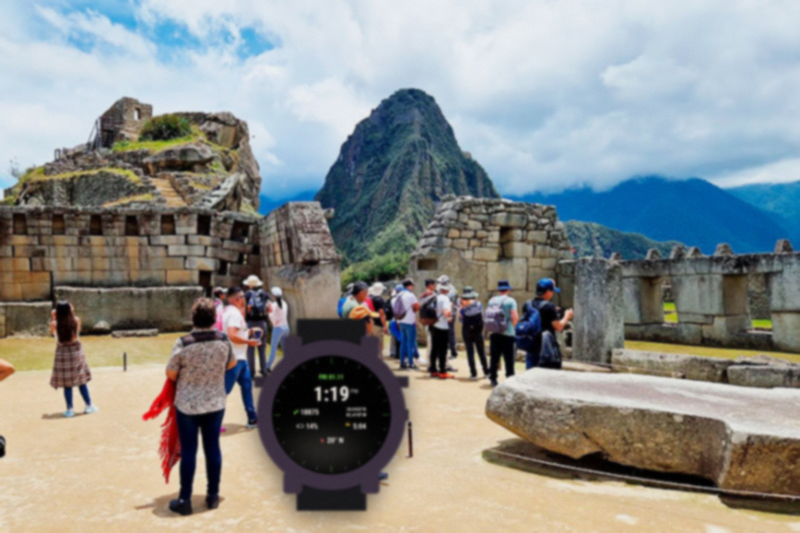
1:19
